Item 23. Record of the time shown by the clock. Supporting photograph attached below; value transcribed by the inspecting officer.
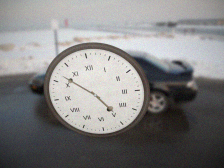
4:52
